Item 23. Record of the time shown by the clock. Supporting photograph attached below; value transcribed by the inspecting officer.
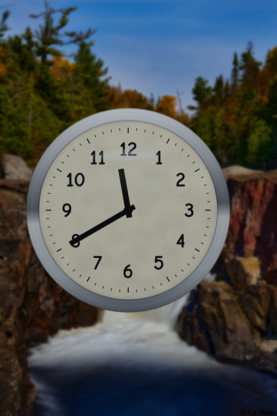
11:40
